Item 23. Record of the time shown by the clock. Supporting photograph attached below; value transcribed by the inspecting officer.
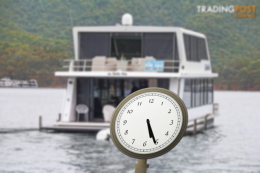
5:26
